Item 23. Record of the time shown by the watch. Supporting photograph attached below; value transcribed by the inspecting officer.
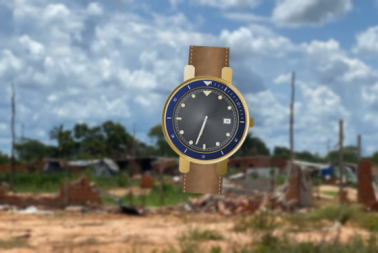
6:33
